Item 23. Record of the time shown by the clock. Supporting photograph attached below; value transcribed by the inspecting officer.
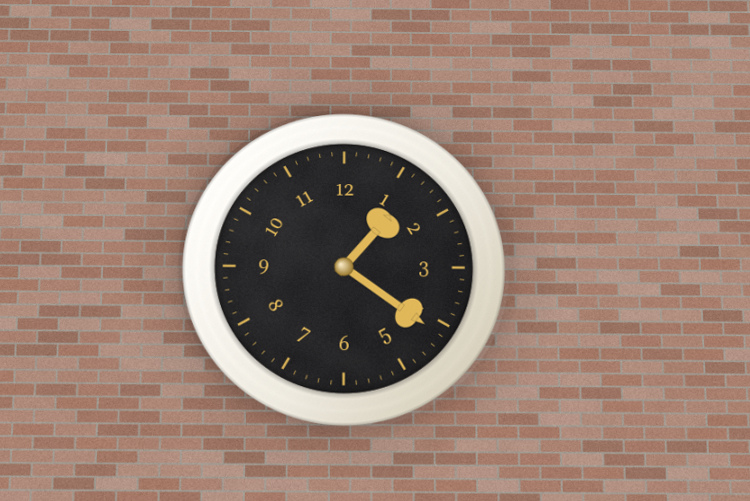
1:21
